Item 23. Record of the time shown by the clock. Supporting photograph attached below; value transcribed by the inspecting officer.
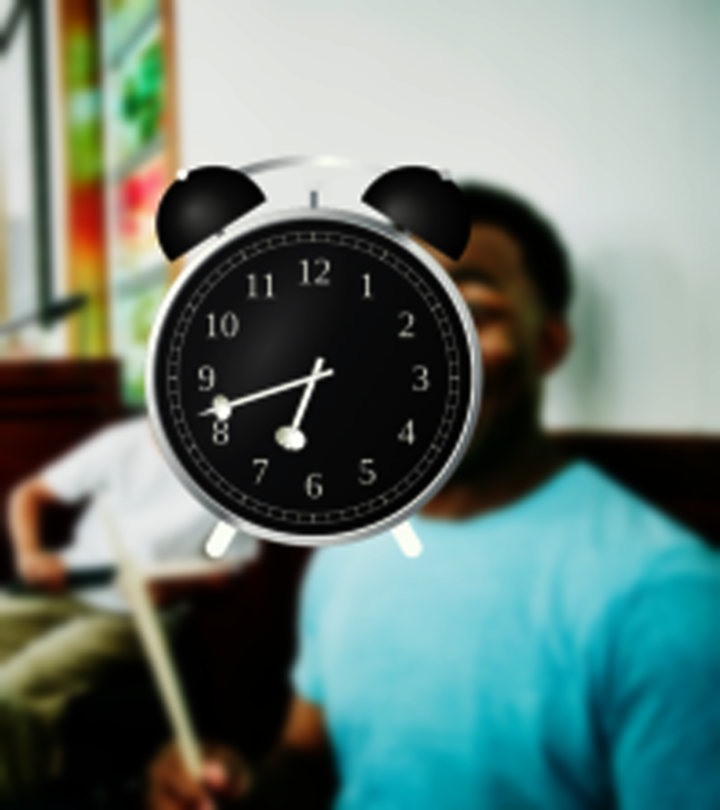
6:42
